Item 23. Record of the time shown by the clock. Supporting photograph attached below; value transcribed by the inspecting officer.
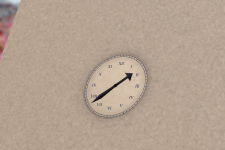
1:38
